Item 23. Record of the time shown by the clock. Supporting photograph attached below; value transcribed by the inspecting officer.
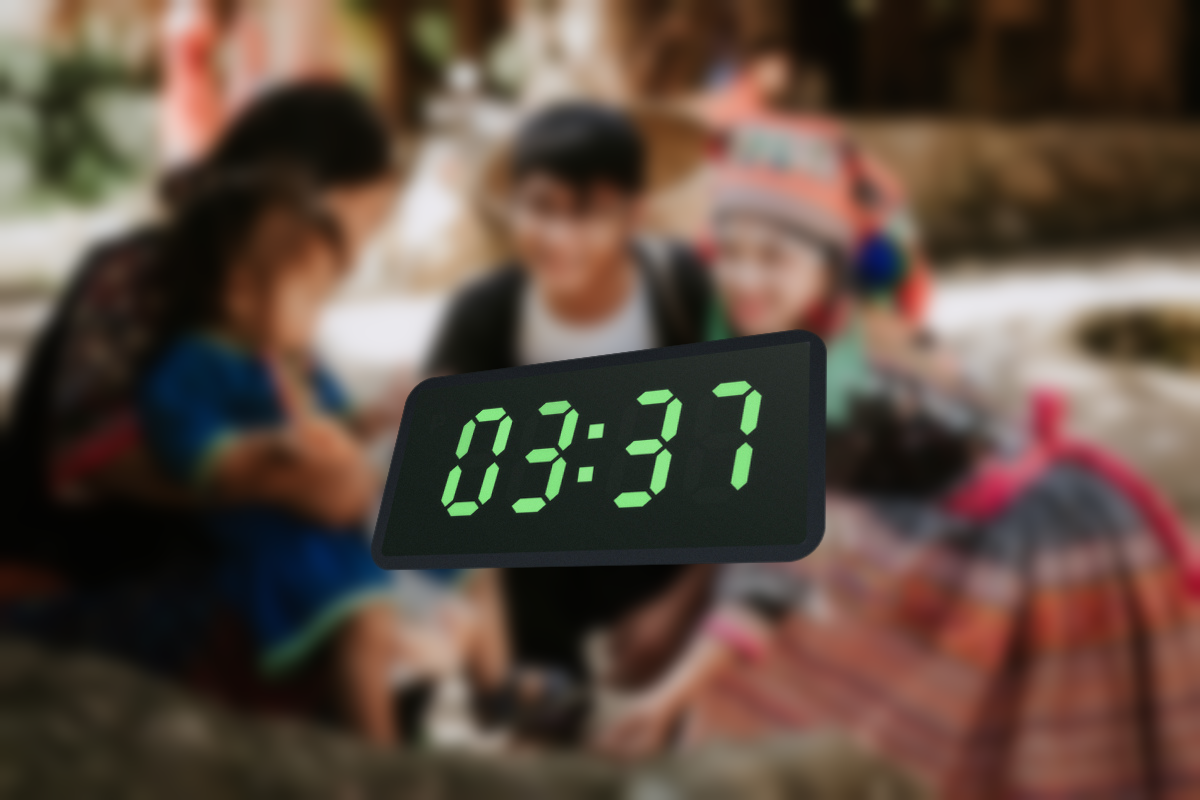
3:37
